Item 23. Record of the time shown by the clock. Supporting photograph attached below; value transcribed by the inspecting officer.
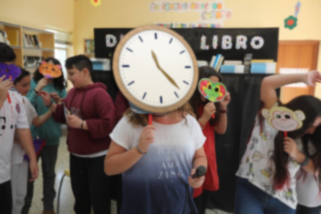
11:23
